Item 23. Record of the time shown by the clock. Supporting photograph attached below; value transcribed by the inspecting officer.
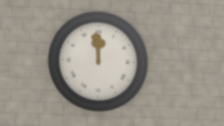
11:59
